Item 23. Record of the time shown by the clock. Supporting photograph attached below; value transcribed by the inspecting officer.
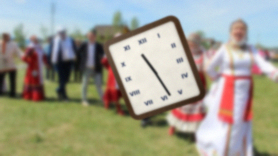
11:28
